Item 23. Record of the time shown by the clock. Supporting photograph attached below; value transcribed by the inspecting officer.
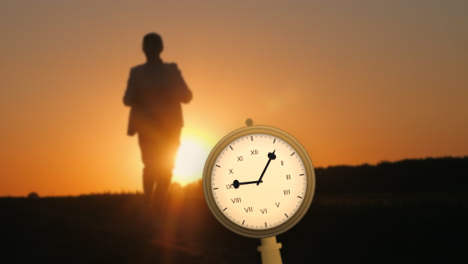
9:06
